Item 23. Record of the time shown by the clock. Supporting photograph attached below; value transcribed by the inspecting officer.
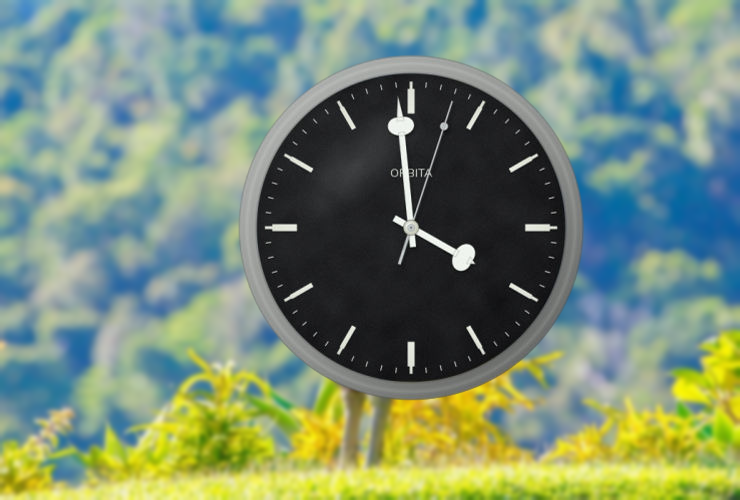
3:59:03
